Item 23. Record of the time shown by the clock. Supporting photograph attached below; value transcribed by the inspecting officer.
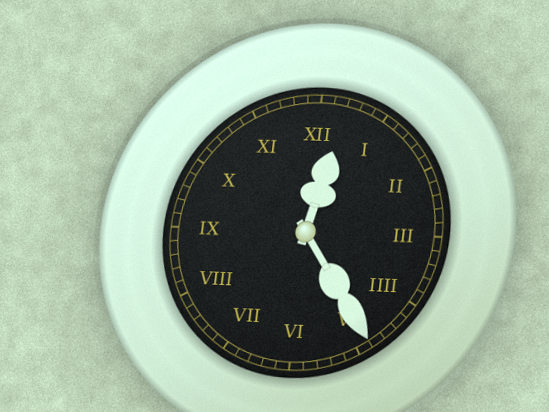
12:24
